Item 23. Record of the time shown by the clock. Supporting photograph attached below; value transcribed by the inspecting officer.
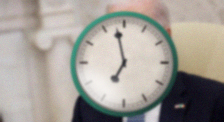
6:58
